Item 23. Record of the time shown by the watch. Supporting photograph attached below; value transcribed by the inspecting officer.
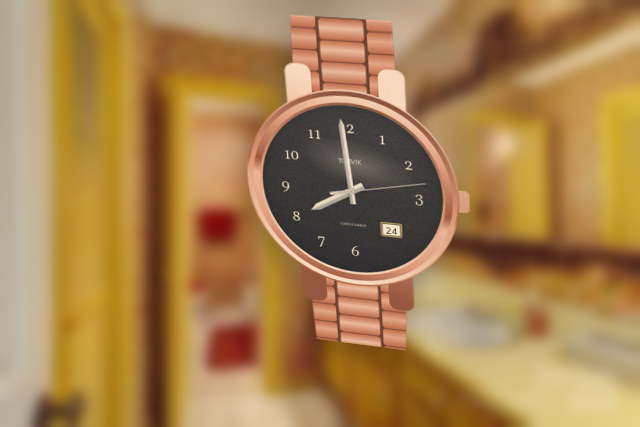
7:59:13
